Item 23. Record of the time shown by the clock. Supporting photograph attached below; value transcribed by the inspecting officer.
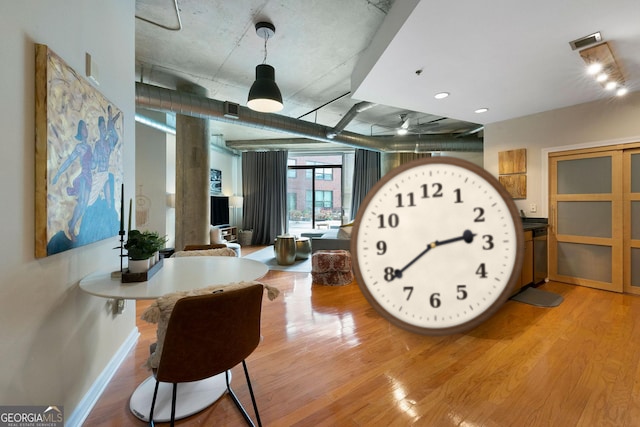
2:39
